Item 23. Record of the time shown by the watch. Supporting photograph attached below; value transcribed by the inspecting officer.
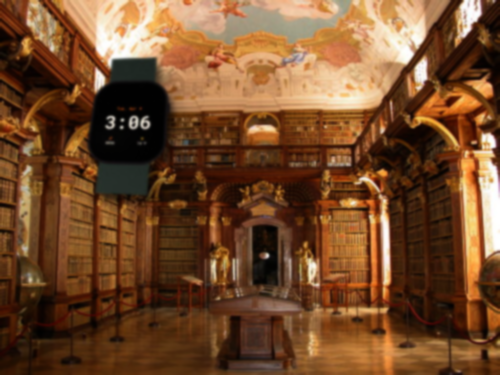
3:06
